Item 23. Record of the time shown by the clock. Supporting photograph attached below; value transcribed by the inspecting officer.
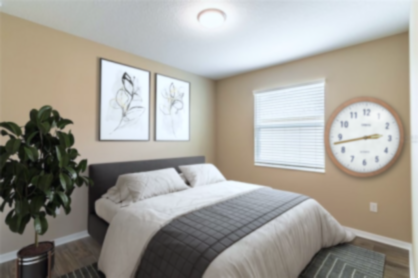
2:43
